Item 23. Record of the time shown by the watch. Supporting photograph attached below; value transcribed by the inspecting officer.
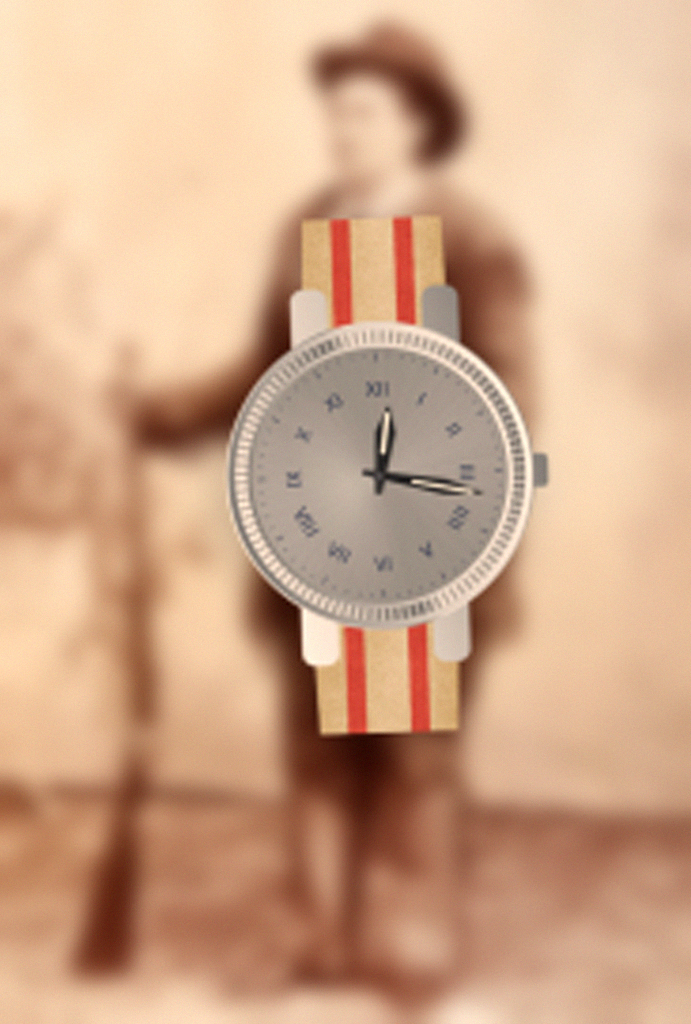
12:17
